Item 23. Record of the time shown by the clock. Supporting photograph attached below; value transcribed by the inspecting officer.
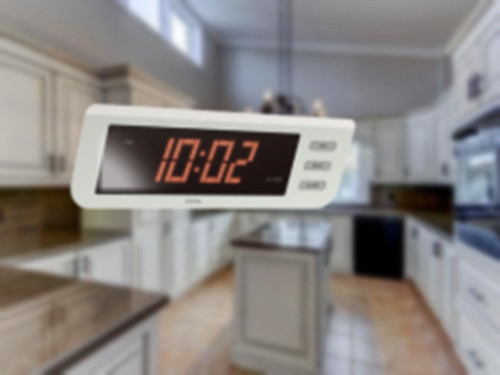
10:02
